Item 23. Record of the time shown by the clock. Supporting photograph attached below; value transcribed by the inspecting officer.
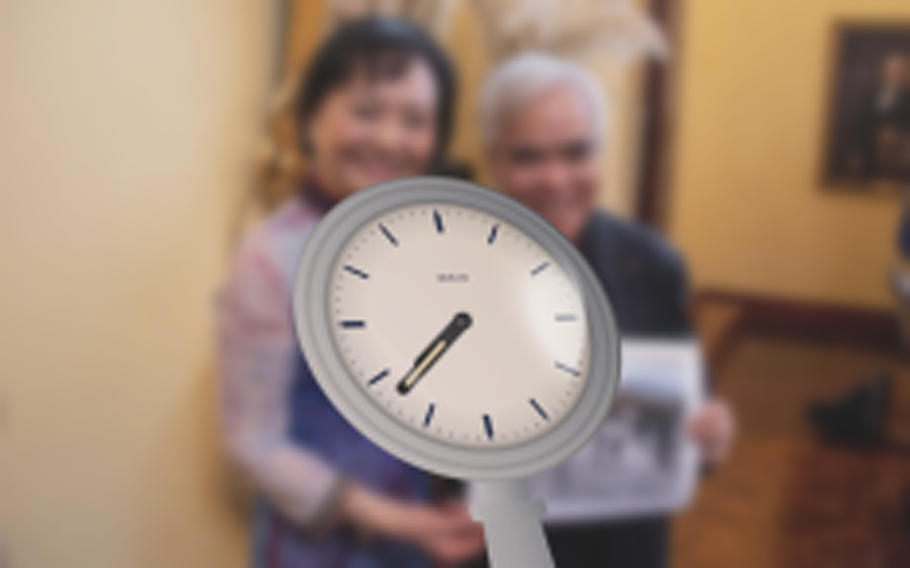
7:38
